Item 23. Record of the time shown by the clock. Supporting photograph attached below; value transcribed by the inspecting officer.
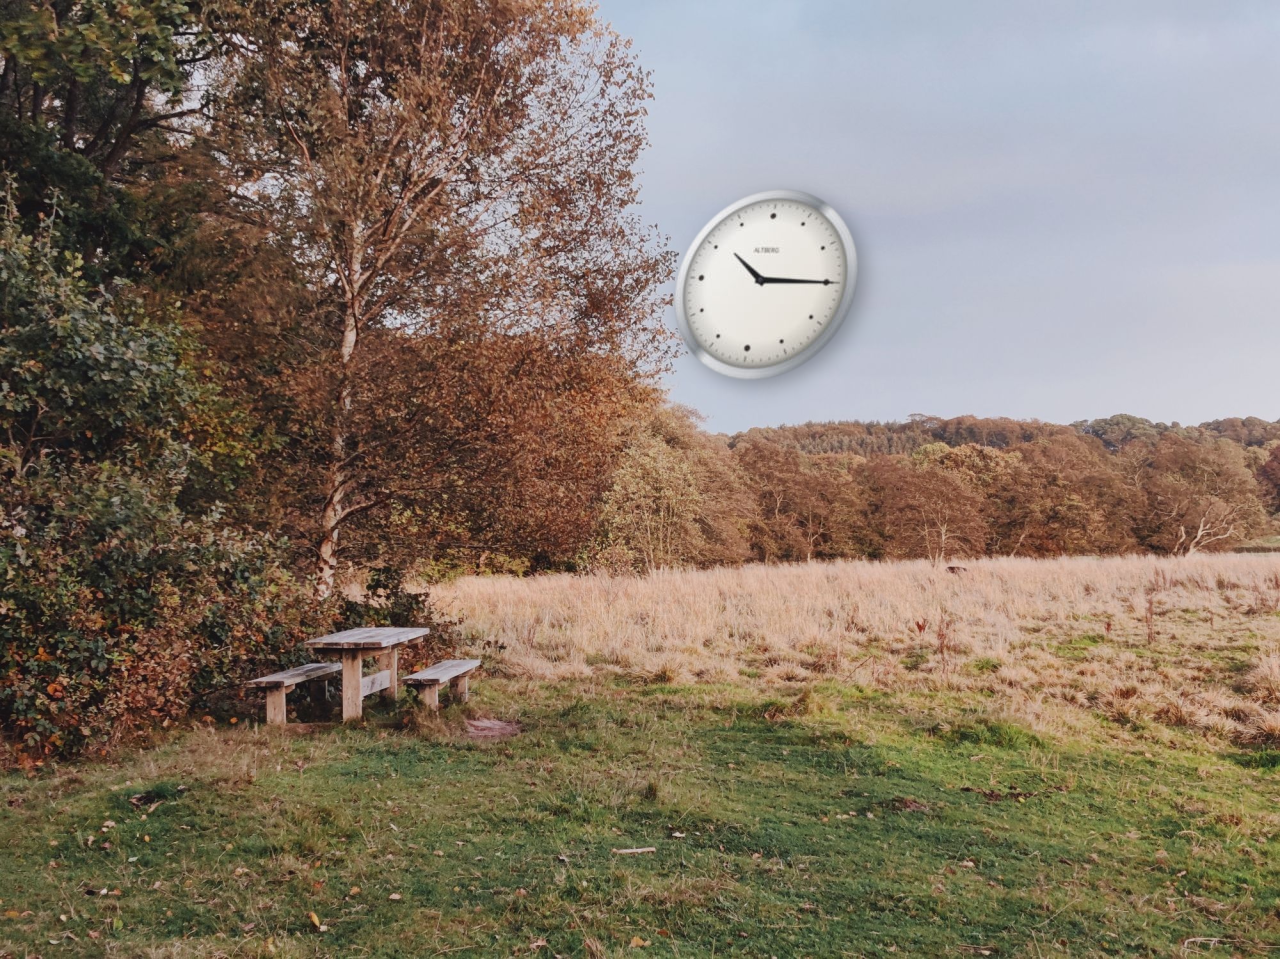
10:15
